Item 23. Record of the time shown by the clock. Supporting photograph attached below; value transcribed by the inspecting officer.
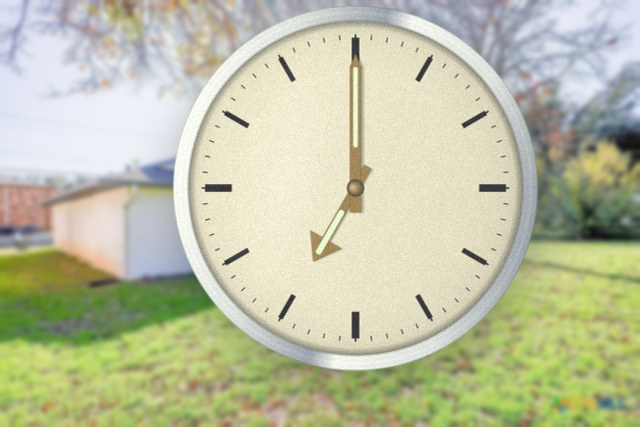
7:00
